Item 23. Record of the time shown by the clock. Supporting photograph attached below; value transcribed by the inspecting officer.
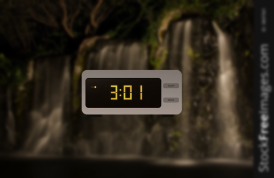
3:01
